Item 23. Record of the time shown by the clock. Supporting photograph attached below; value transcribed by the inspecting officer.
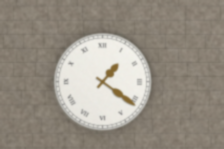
1:21
